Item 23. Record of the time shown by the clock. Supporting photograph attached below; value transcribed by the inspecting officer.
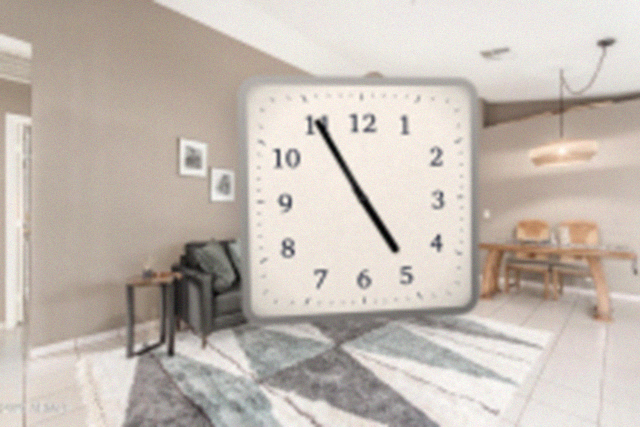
4:55
